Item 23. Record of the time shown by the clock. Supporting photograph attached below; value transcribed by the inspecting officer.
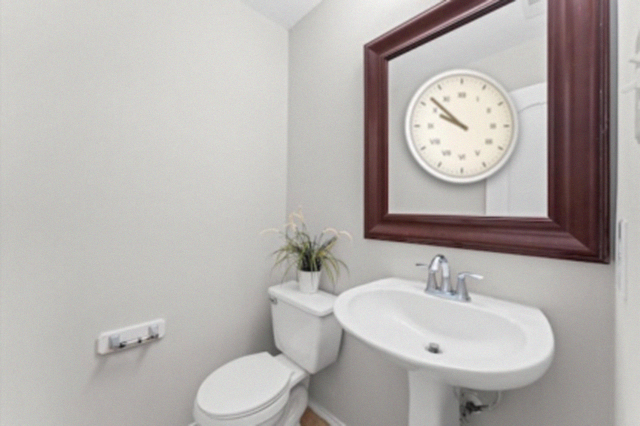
9:52
